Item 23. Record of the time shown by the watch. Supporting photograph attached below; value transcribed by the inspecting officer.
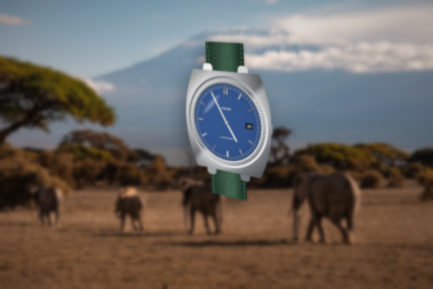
4:55
